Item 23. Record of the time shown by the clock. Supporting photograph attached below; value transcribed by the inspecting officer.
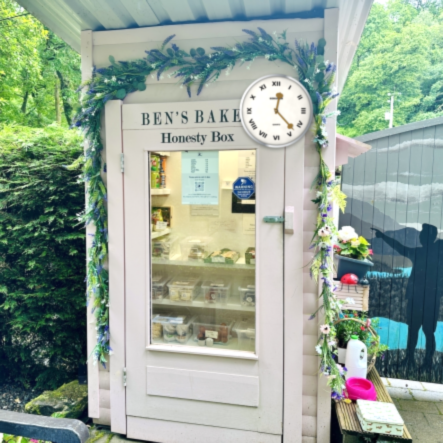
12:23
